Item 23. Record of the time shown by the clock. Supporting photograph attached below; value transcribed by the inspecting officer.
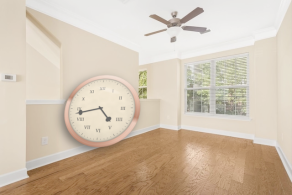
4:43
